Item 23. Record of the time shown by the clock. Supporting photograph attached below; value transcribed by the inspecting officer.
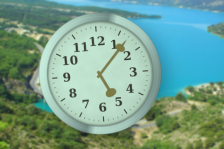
5:07
